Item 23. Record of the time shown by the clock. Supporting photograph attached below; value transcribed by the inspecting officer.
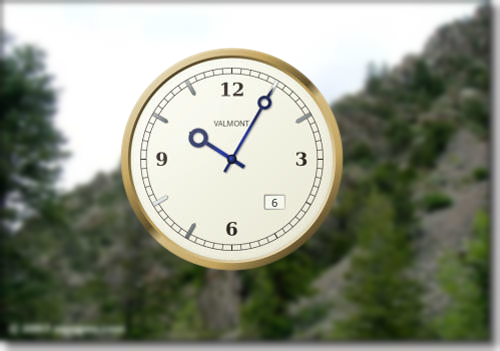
10:05
